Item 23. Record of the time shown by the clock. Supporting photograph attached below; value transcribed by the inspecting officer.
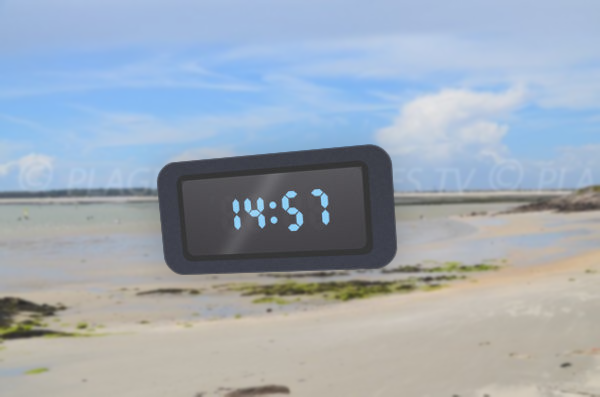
14:57
